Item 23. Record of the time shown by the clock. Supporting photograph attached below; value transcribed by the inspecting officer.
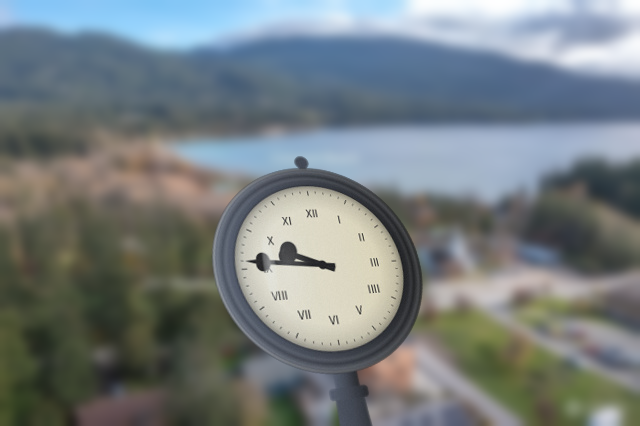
9:46
